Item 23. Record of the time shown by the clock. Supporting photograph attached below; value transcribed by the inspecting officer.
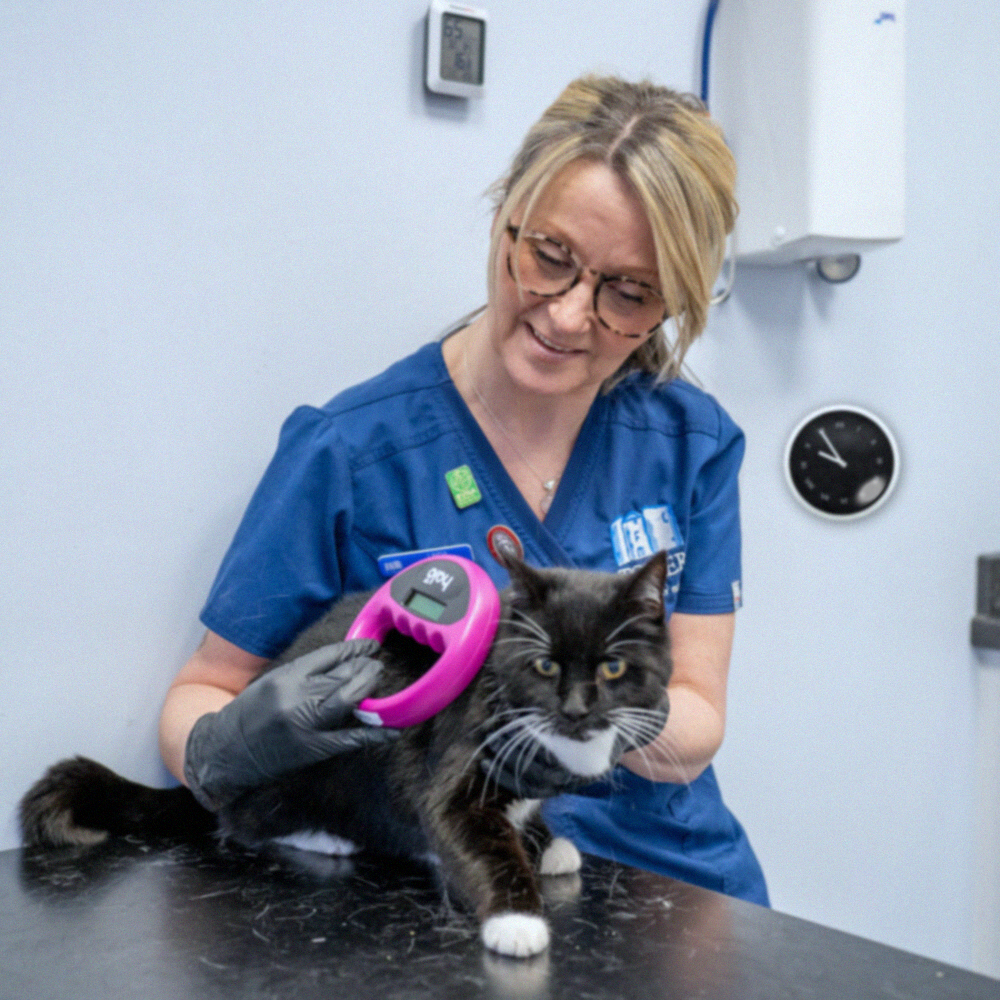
9:55
